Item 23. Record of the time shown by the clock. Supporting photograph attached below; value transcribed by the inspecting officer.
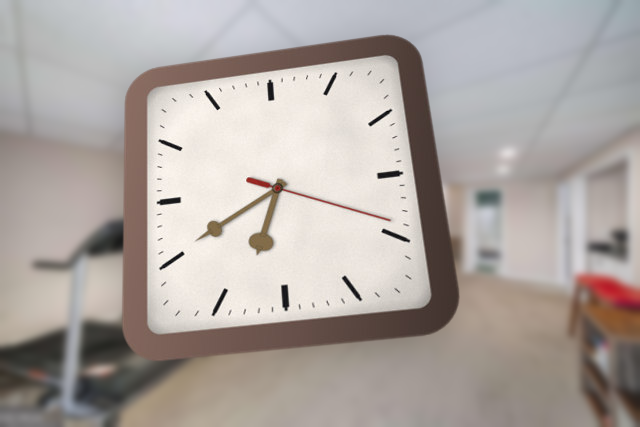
6:40:19
